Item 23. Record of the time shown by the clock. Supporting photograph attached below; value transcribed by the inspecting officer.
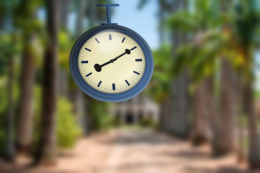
8:10
